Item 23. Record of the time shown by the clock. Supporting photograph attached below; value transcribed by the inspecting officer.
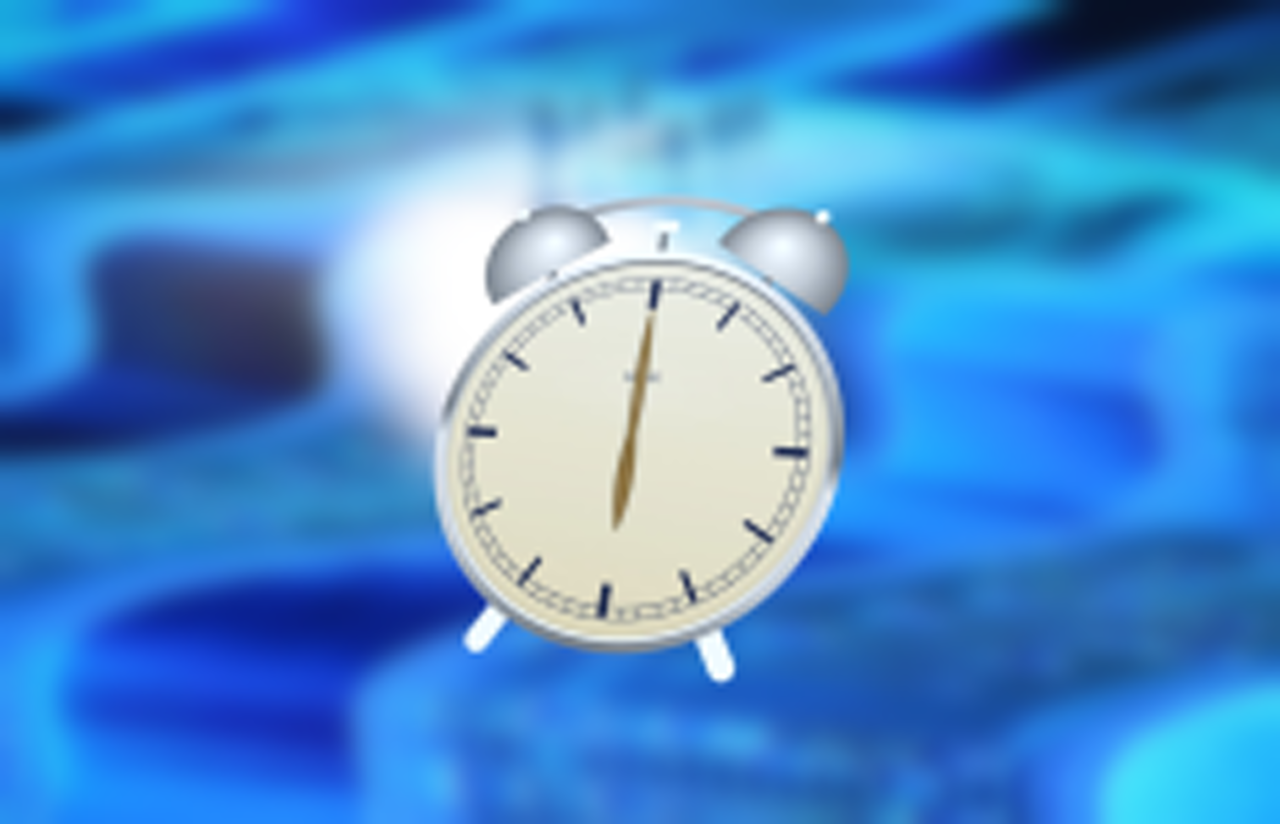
6:00
